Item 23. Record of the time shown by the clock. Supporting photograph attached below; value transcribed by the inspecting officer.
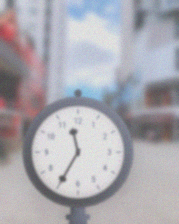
11:35
